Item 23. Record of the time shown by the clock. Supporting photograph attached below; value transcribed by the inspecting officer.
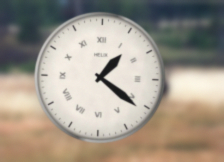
1:21
